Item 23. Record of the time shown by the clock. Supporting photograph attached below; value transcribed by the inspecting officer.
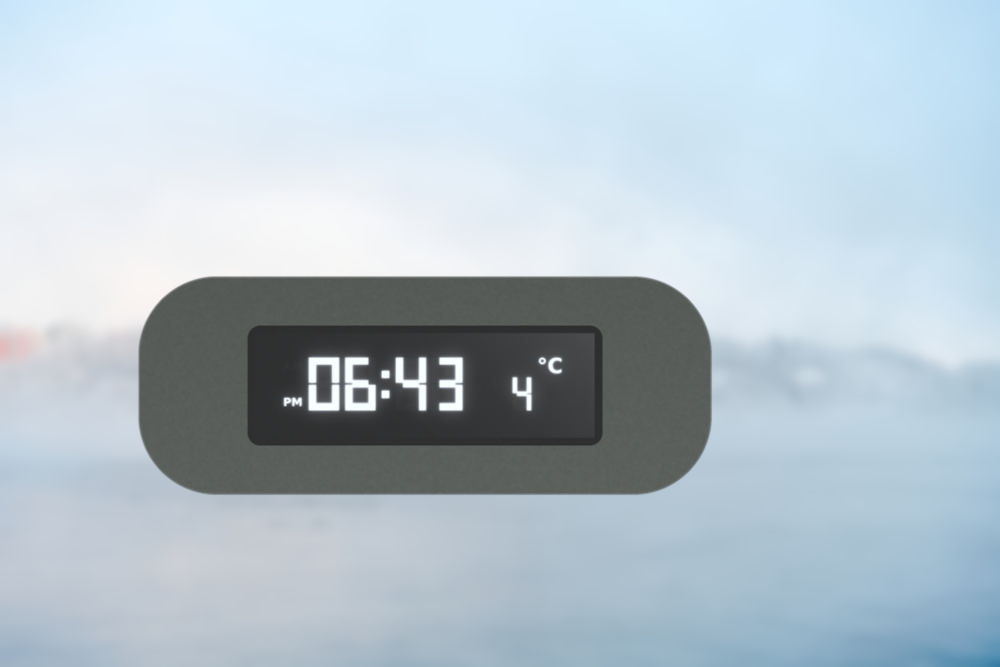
6:43
